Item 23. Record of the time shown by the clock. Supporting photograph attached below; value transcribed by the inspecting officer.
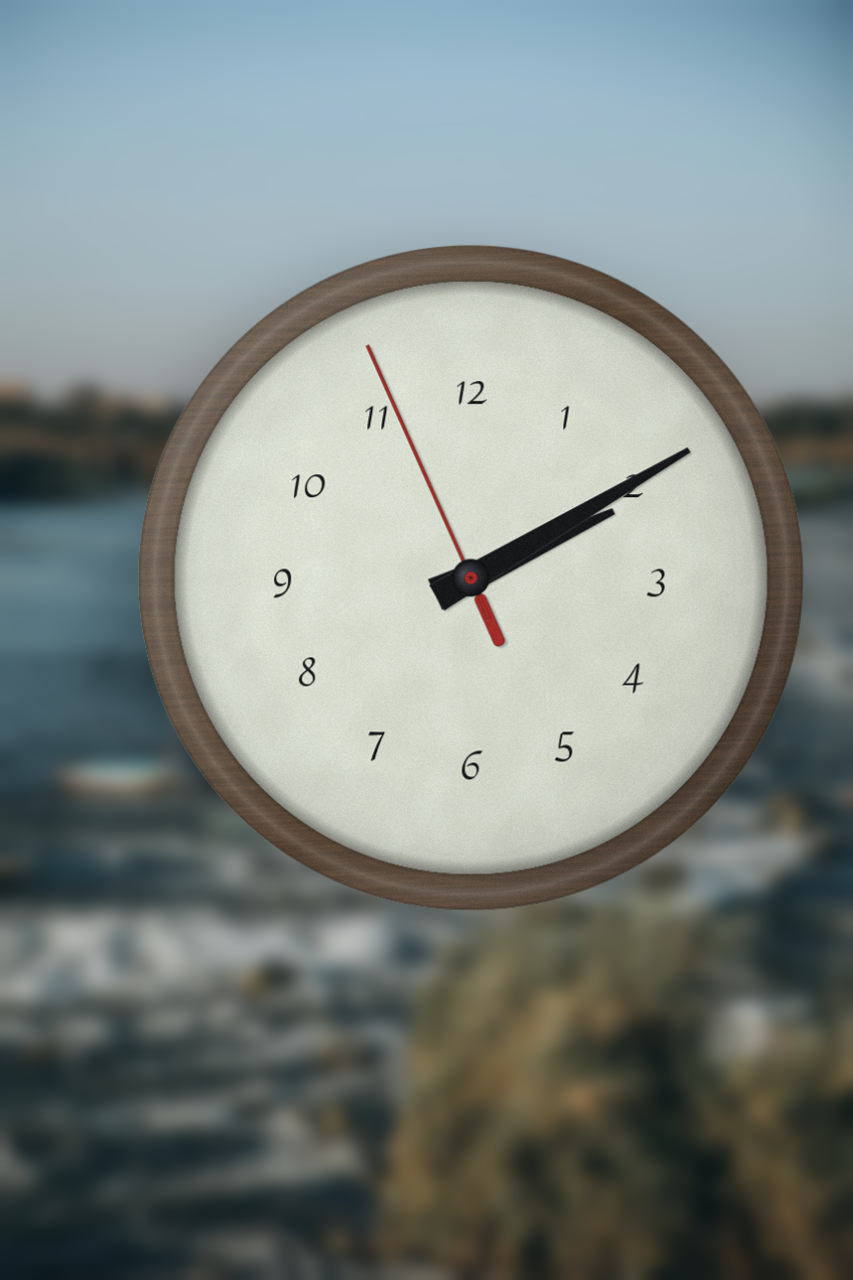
2:09:56
